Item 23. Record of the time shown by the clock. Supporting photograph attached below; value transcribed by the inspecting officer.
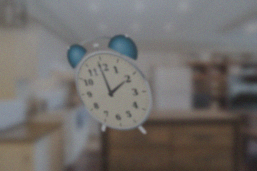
1:59
